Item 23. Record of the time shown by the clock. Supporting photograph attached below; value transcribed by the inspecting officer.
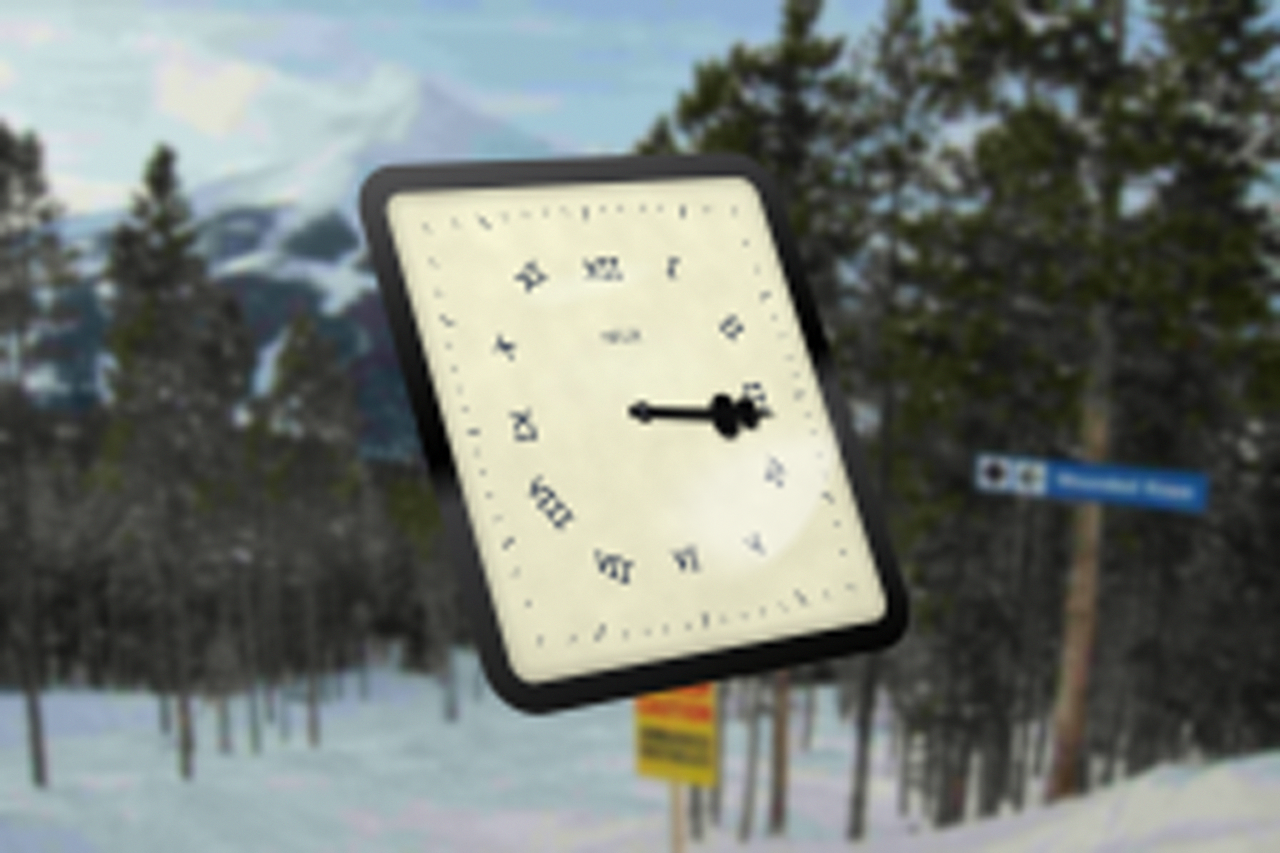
3:16
